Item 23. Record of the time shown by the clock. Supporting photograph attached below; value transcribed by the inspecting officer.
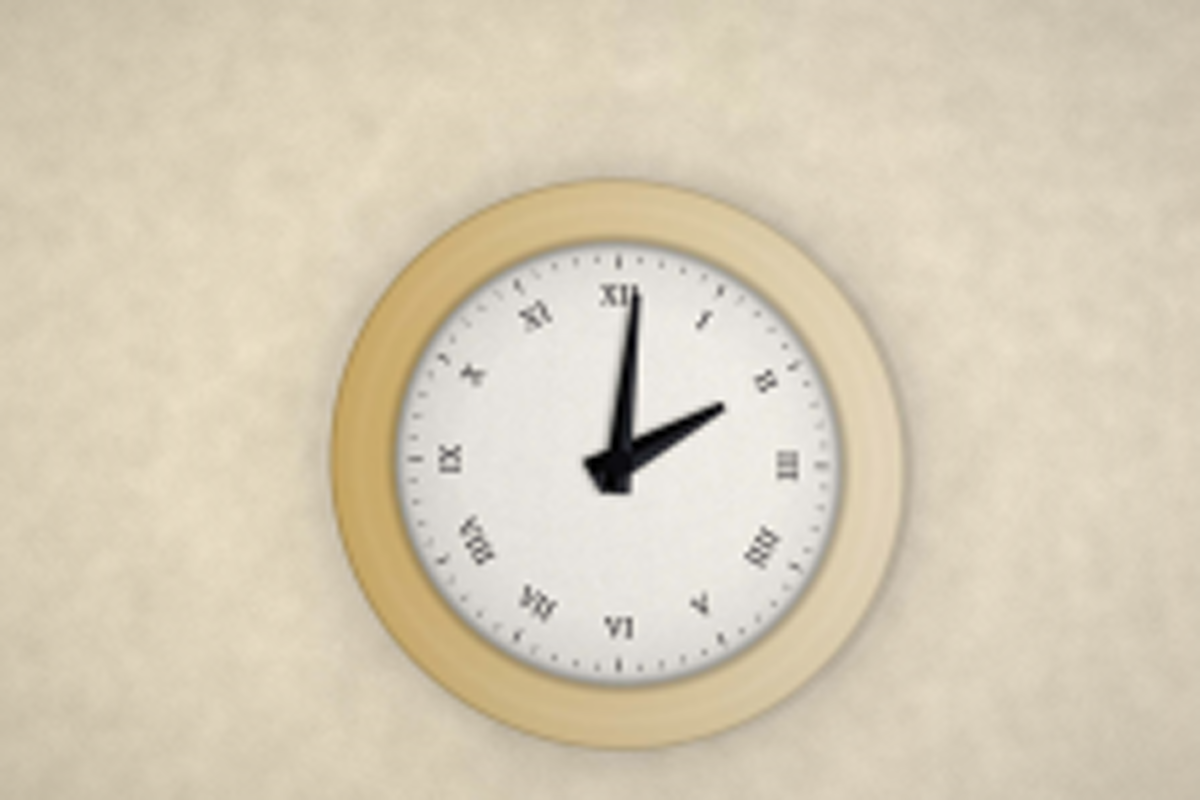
2:01
